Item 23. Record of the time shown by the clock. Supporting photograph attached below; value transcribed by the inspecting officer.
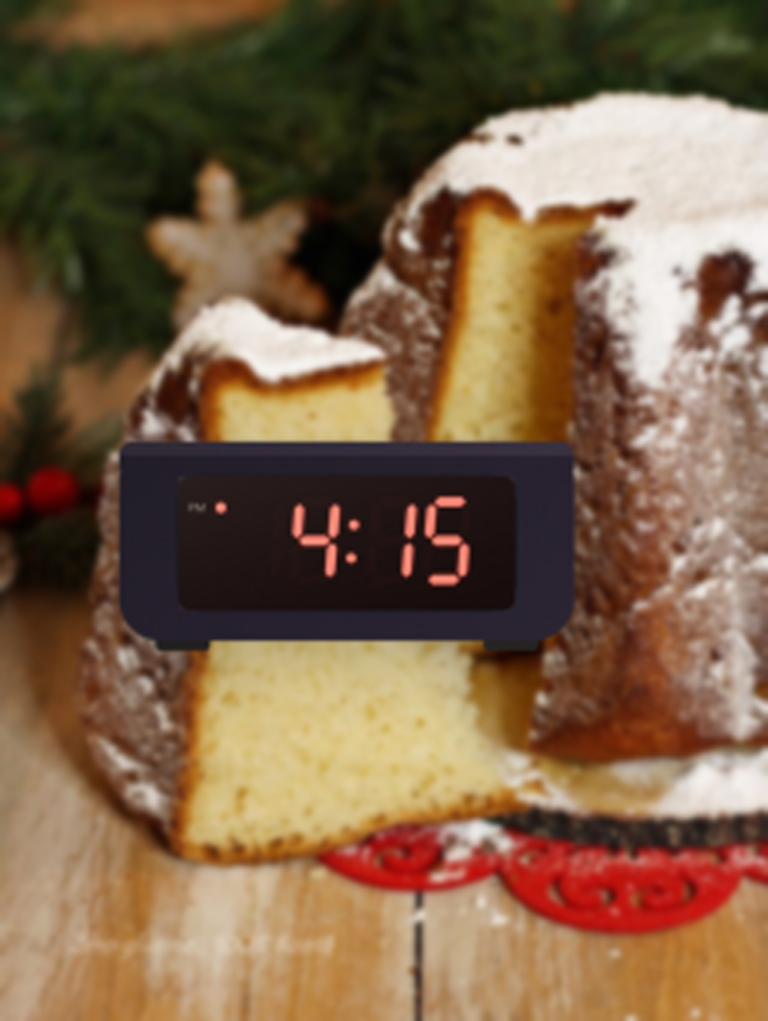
4:15
